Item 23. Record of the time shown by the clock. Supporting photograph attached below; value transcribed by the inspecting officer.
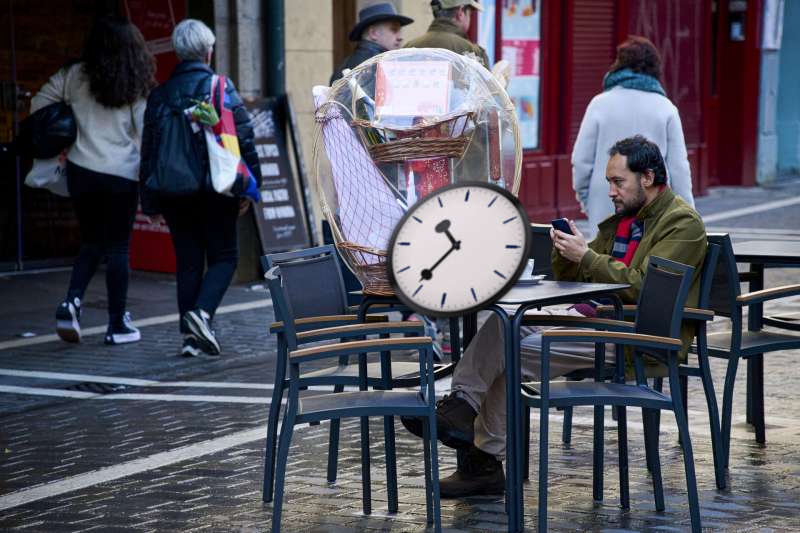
10:36
